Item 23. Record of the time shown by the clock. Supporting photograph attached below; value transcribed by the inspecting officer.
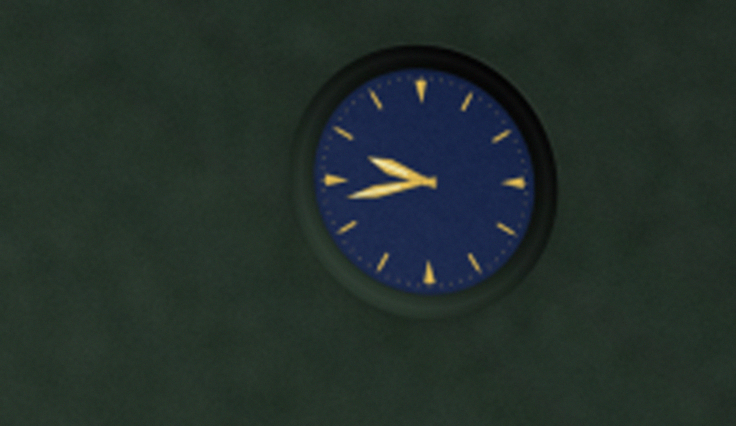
9:43
